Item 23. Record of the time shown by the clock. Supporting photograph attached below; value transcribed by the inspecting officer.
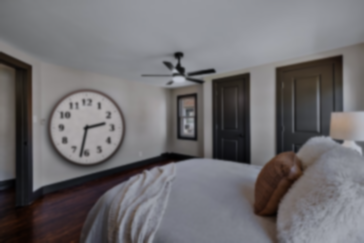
2:32
